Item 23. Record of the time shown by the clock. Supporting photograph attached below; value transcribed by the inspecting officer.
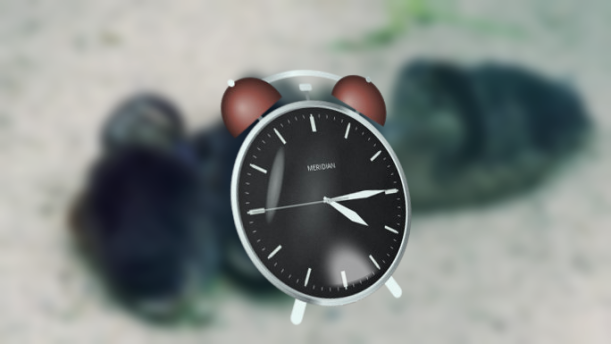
4:14:45
